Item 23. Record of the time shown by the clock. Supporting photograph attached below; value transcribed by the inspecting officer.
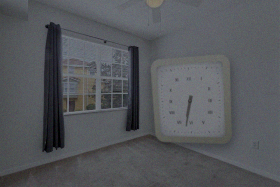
6:32
